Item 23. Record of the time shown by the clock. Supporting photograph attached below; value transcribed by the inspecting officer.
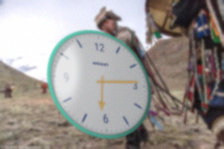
6:14
